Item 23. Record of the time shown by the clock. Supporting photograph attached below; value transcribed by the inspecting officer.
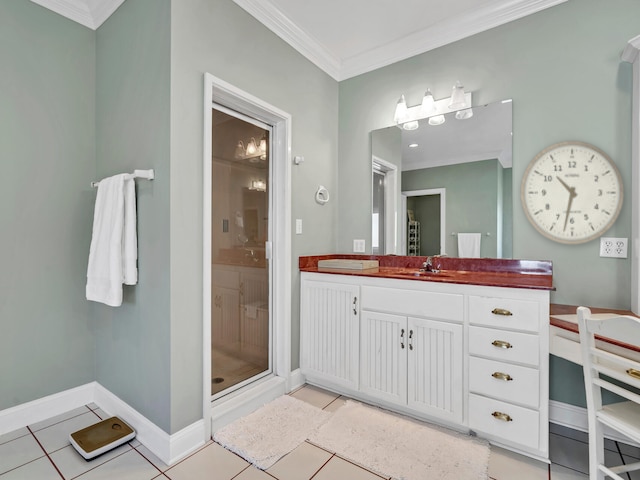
10:32
